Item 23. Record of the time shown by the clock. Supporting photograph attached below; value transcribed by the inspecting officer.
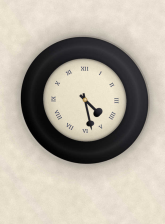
4:28
